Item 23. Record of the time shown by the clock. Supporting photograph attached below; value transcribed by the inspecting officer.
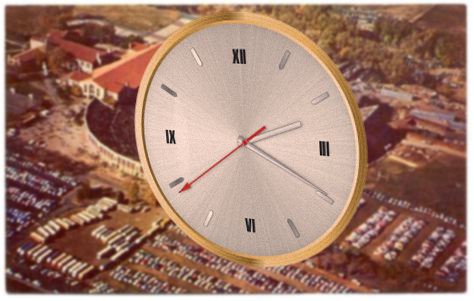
2:19:39
